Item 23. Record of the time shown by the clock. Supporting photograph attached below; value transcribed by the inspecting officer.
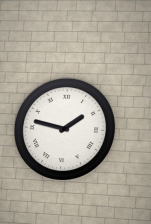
1:47
